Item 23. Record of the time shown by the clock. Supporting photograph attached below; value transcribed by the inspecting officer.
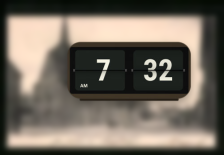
7:32
